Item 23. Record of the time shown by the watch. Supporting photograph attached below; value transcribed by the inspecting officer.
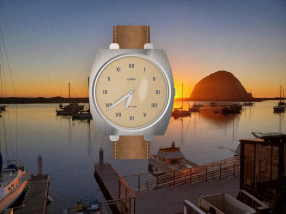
6:39
